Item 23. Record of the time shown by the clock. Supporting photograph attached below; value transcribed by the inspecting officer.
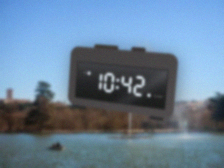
10:42
